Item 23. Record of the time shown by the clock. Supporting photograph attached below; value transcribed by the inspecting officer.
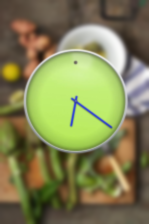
6:21
